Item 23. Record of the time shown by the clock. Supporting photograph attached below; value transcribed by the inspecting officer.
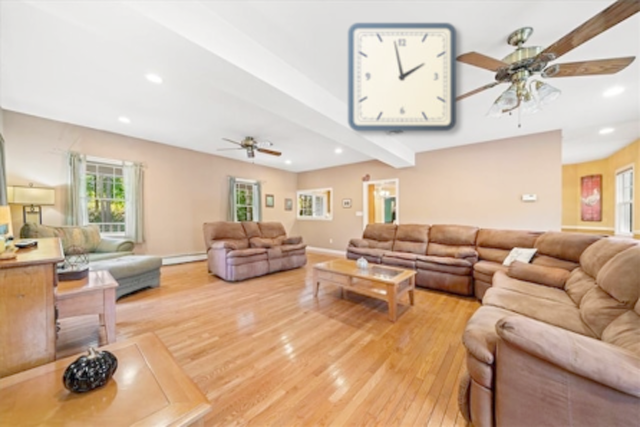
1:58
